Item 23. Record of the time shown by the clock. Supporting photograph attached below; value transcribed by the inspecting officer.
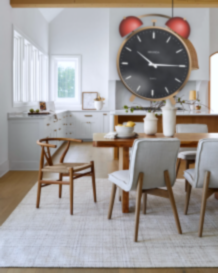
10:15
